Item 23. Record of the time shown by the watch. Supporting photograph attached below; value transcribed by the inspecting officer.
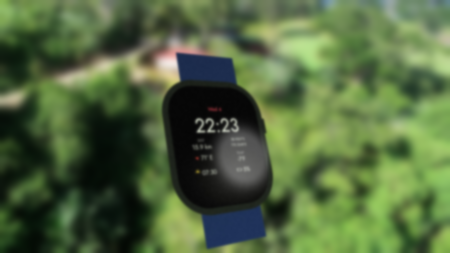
22:23
